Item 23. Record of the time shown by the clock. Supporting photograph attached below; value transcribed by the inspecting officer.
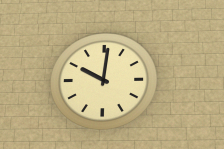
10:01
